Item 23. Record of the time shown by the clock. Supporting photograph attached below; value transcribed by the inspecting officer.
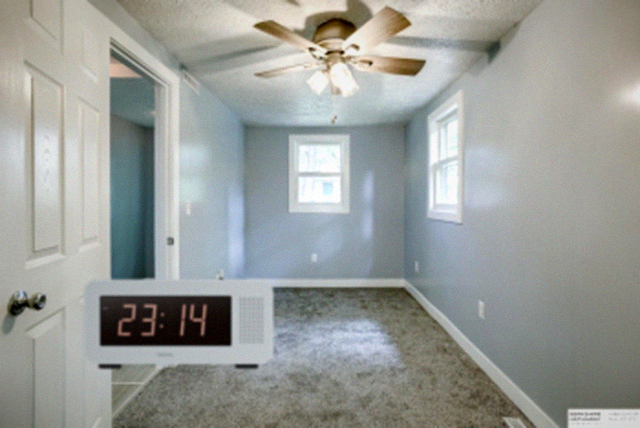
23:14
